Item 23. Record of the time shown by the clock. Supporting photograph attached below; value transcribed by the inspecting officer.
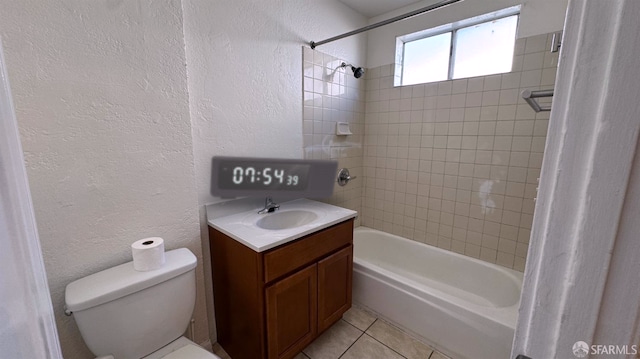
7:54
